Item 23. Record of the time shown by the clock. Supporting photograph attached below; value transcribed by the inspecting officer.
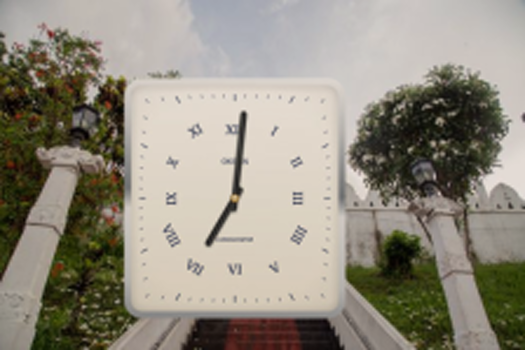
7:01
